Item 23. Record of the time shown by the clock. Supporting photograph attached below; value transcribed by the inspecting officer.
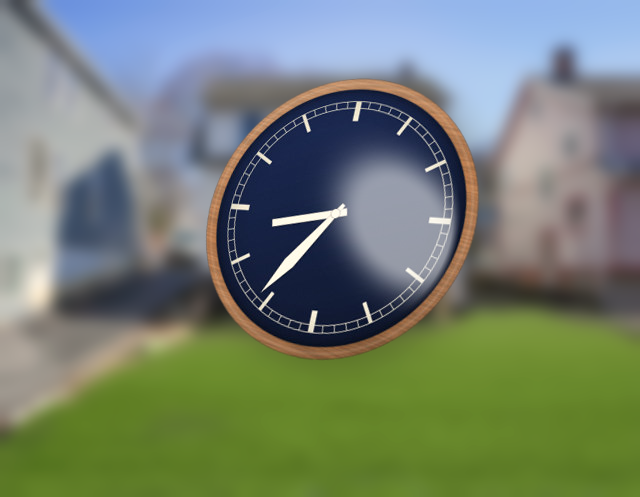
8:36
